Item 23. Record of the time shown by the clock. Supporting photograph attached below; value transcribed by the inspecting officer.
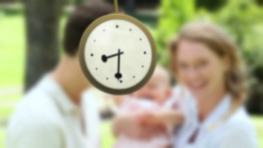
8:31
